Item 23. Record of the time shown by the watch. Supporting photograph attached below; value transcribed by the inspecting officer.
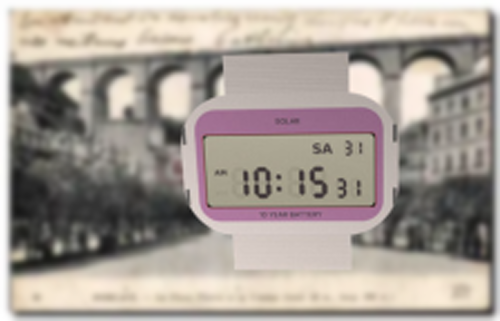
10:15:31
